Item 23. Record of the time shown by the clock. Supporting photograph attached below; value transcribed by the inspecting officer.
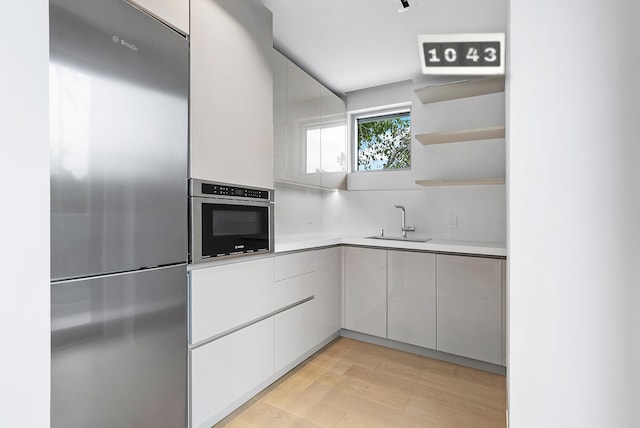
10:43
